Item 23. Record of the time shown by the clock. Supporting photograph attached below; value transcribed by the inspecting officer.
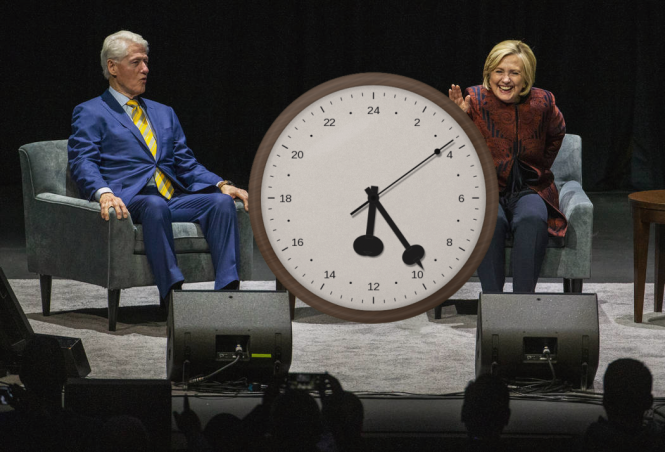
12:24:09
